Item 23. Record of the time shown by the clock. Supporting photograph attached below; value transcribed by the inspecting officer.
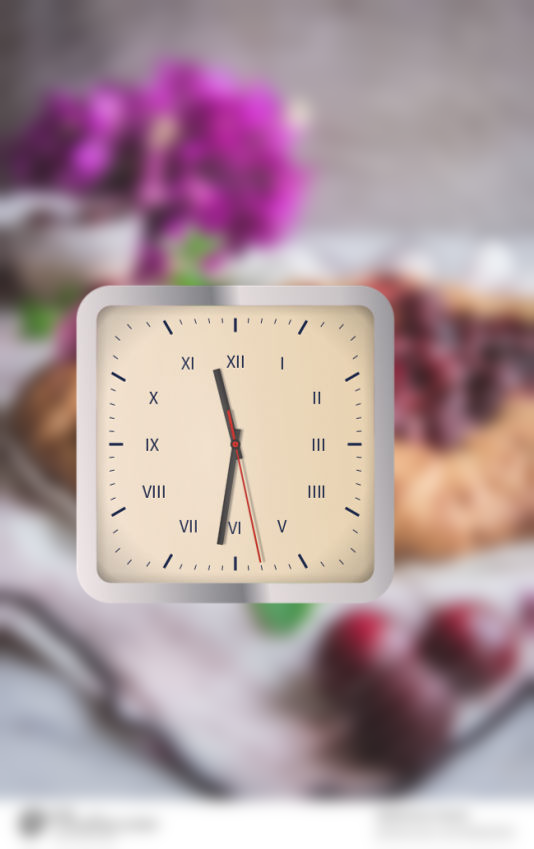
11:31:28
